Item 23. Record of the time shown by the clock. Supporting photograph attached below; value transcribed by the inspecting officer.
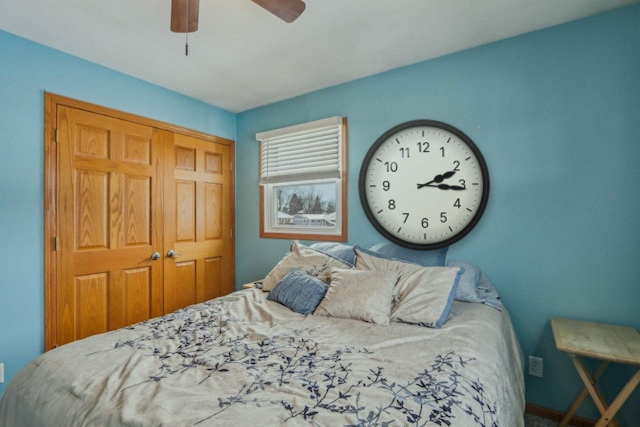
2:16
